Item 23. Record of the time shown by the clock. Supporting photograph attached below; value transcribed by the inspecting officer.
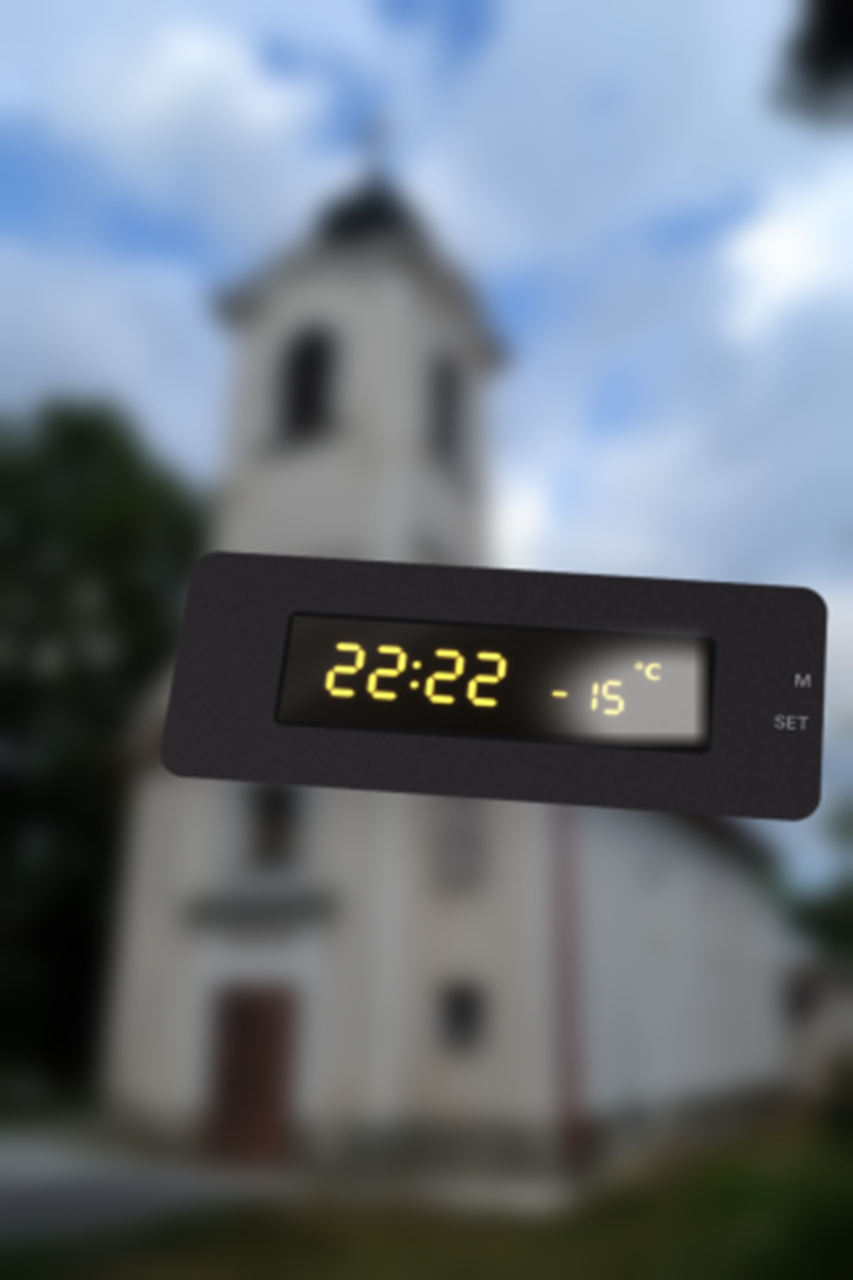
22:22
